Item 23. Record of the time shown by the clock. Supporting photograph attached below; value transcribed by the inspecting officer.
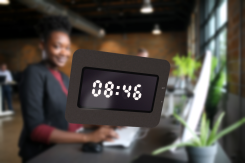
8:46
